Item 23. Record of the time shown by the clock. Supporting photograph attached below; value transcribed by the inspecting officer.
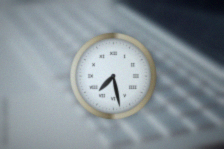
7:28
